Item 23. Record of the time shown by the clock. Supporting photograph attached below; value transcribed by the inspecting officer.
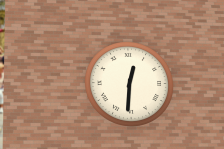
12:31
